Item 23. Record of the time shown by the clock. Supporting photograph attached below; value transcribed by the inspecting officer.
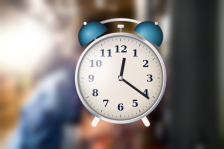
12:21
